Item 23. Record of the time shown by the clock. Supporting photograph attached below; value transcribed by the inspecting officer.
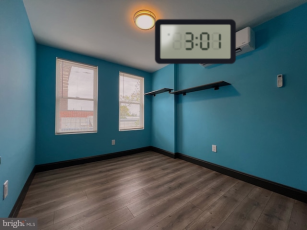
3:01
